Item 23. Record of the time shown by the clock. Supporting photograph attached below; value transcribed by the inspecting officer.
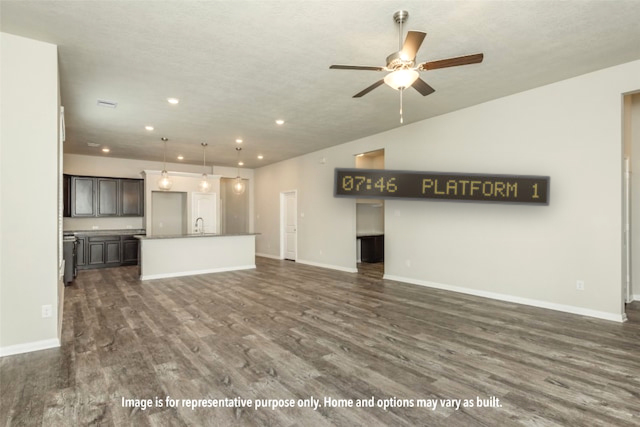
7:46
